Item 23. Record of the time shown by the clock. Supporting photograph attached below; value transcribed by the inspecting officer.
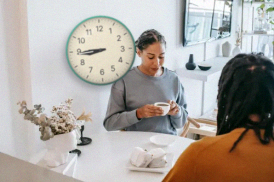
8:44
